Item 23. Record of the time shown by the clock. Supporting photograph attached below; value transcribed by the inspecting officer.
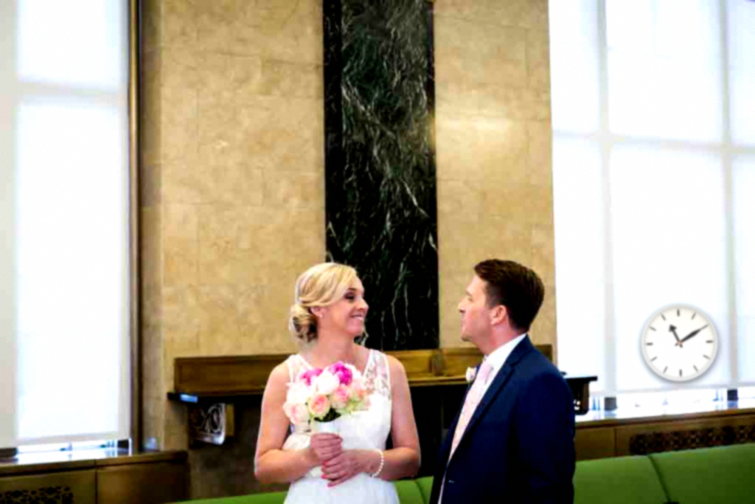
11:10
